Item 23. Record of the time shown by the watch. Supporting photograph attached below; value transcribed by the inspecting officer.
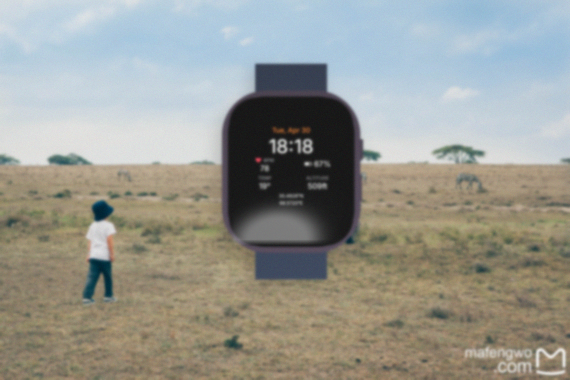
18:18
